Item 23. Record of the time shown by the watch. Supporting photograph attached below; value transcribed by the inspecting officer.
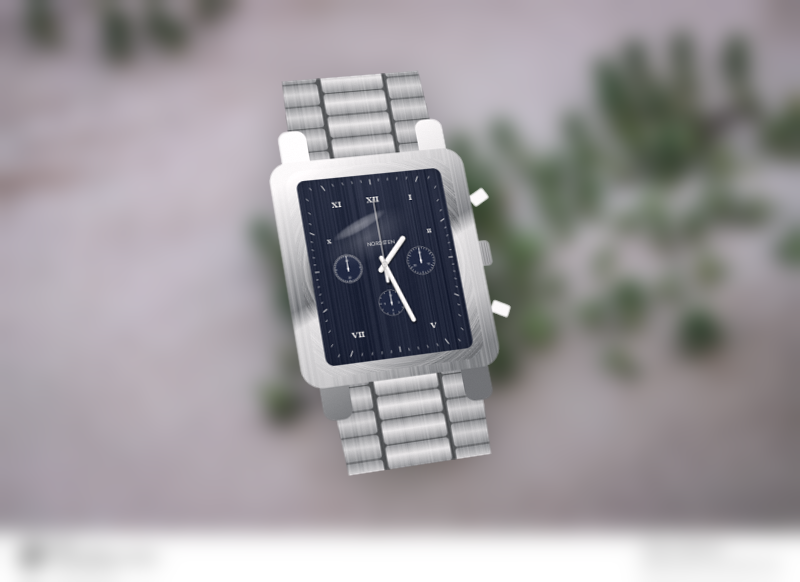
1:27
